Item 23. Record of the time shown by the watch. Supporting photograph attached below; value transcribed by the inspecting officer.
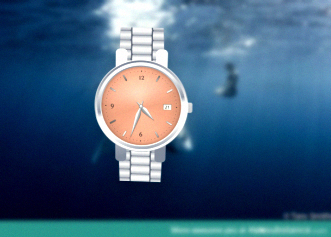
4:33
